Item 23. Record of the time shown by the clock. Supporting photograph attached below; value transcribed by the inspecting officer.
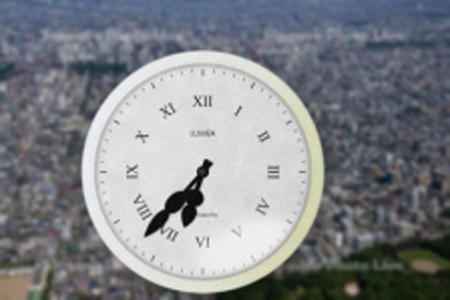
6:37
